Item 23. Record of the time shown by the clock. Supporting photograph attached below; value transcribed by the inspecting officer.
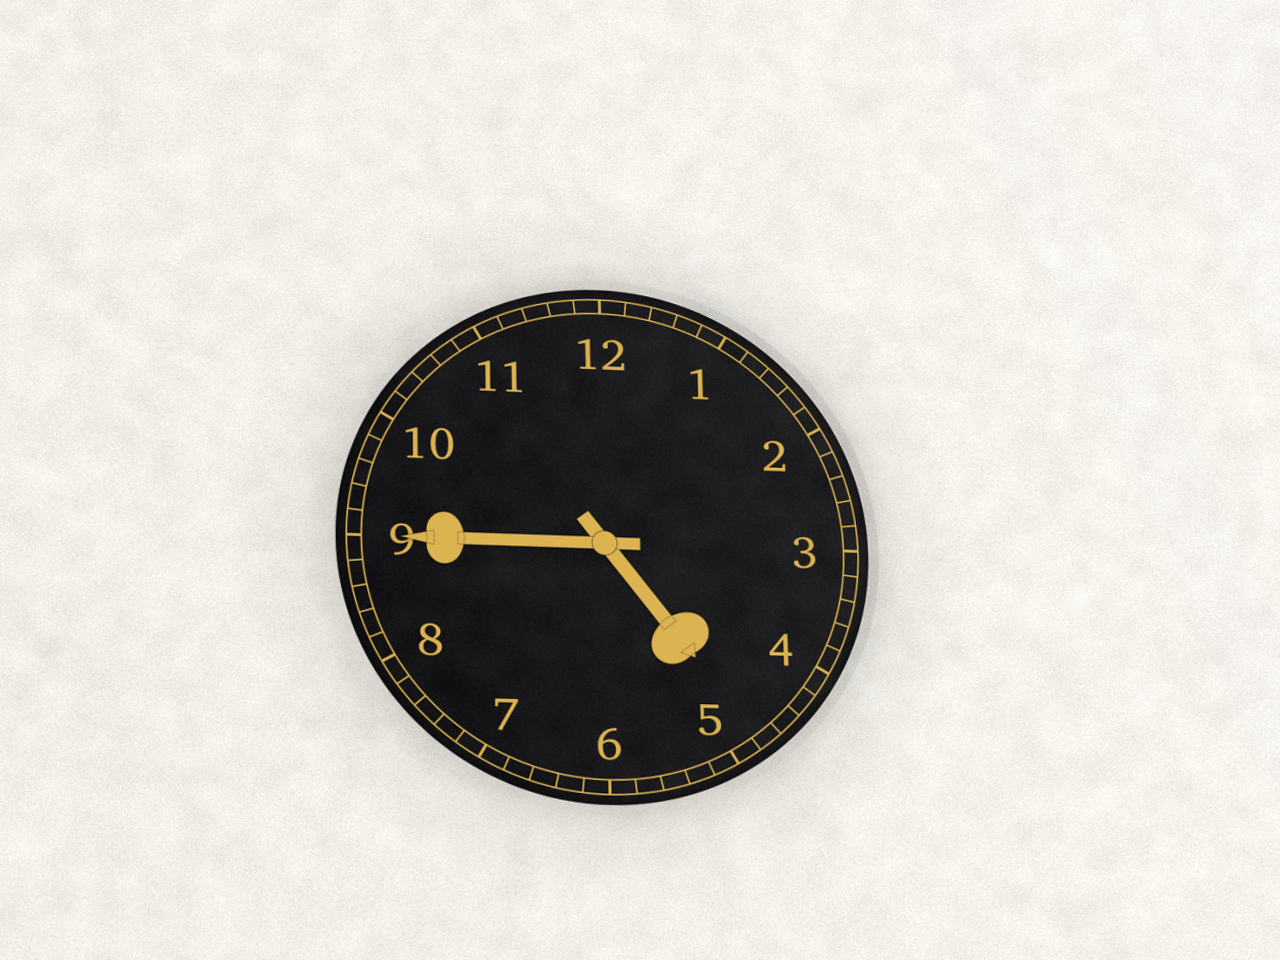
4:45
